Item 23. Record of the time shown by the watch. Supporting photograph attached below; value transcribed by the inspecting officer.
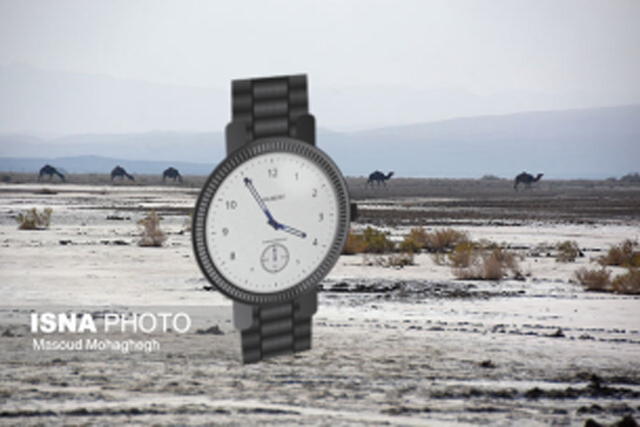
3:55
